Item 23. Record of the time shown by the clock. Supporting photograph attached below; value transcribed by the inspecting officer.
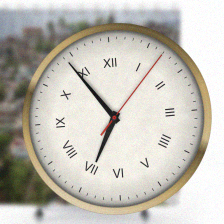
6:54:07
